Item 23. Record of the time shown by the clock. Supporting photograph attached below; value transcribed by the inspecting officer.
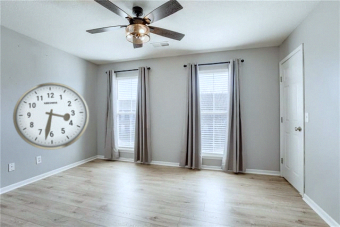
3:32
